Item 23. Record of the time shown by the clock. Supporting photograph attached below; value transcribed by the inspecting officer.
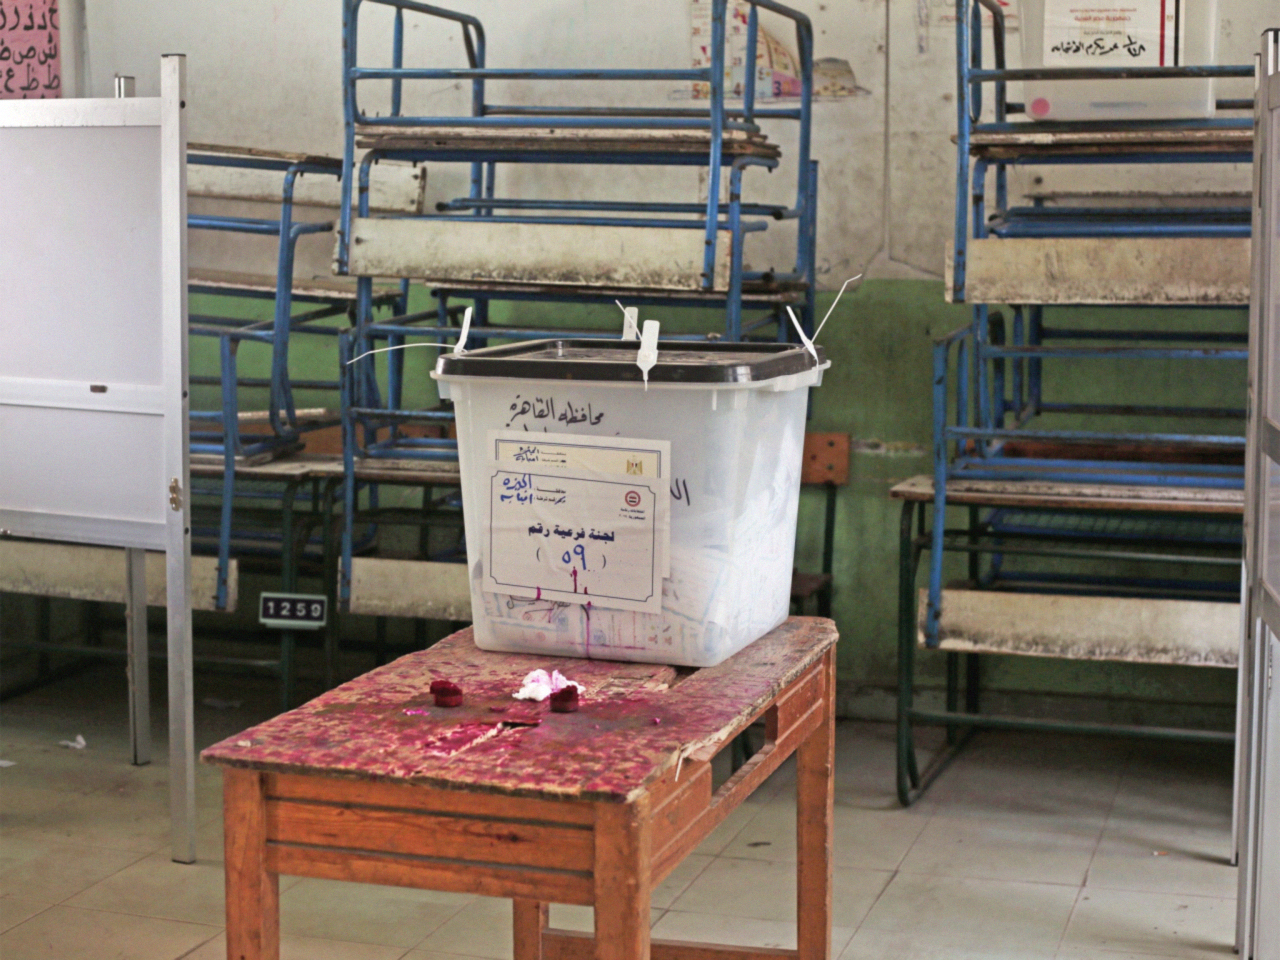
12:59
